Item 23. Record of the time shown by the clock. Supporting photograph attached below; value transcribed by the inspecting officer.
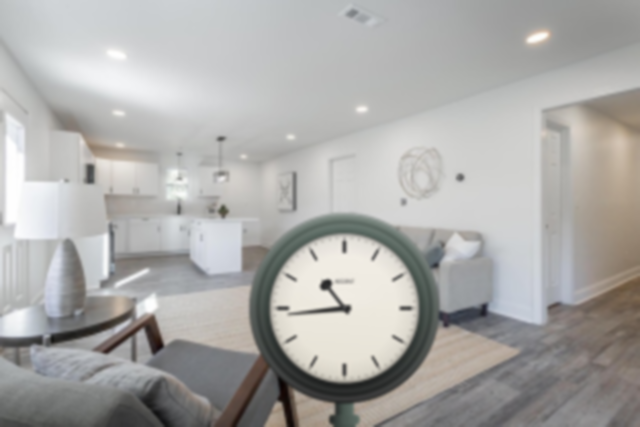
10:44
